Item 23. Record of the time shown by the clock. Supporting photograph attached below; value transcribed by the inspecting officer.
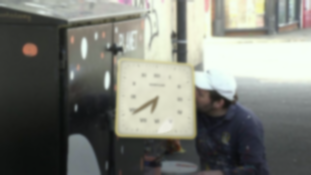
6:39
